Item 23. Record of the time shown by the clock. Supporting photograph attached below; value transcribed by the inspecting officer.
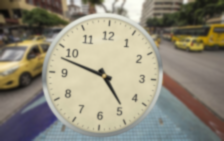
4:48
